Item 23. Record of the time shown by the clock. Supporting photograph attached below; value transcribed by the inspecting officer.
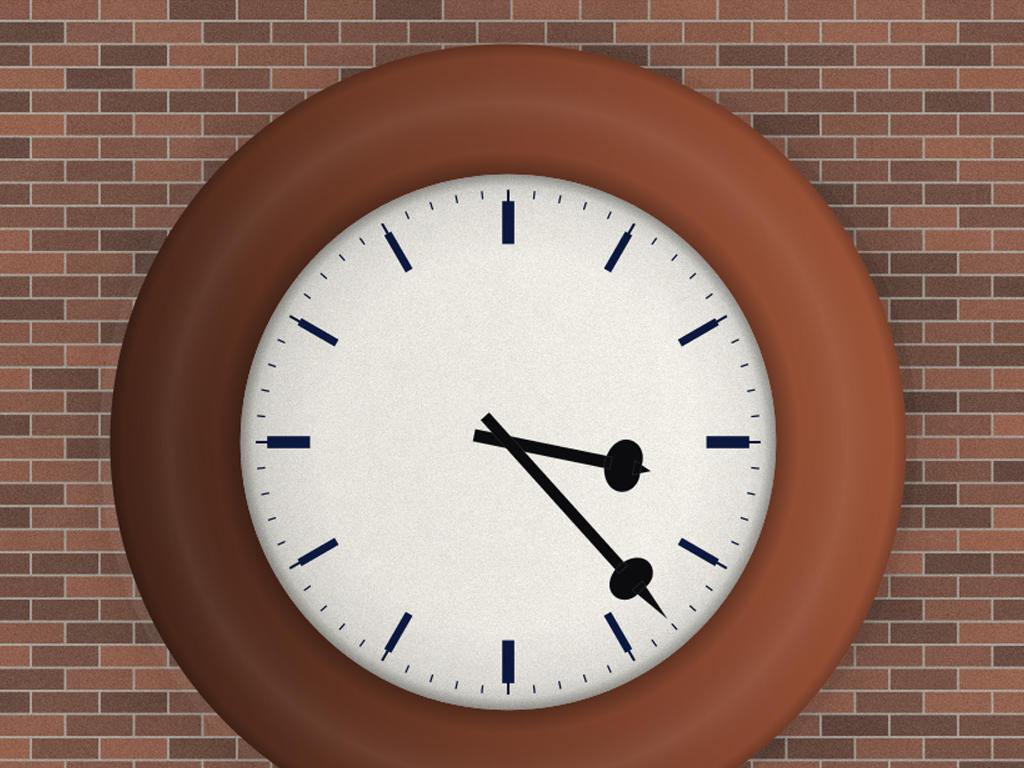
3:23
